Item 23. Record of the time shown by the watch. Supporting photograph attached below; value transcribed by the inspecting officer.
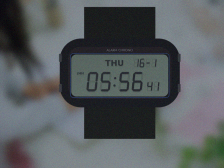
5:56:41
